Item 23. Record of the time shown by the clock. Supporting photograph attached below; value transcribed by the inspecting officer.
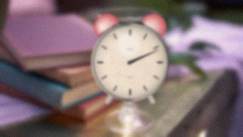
2:11
